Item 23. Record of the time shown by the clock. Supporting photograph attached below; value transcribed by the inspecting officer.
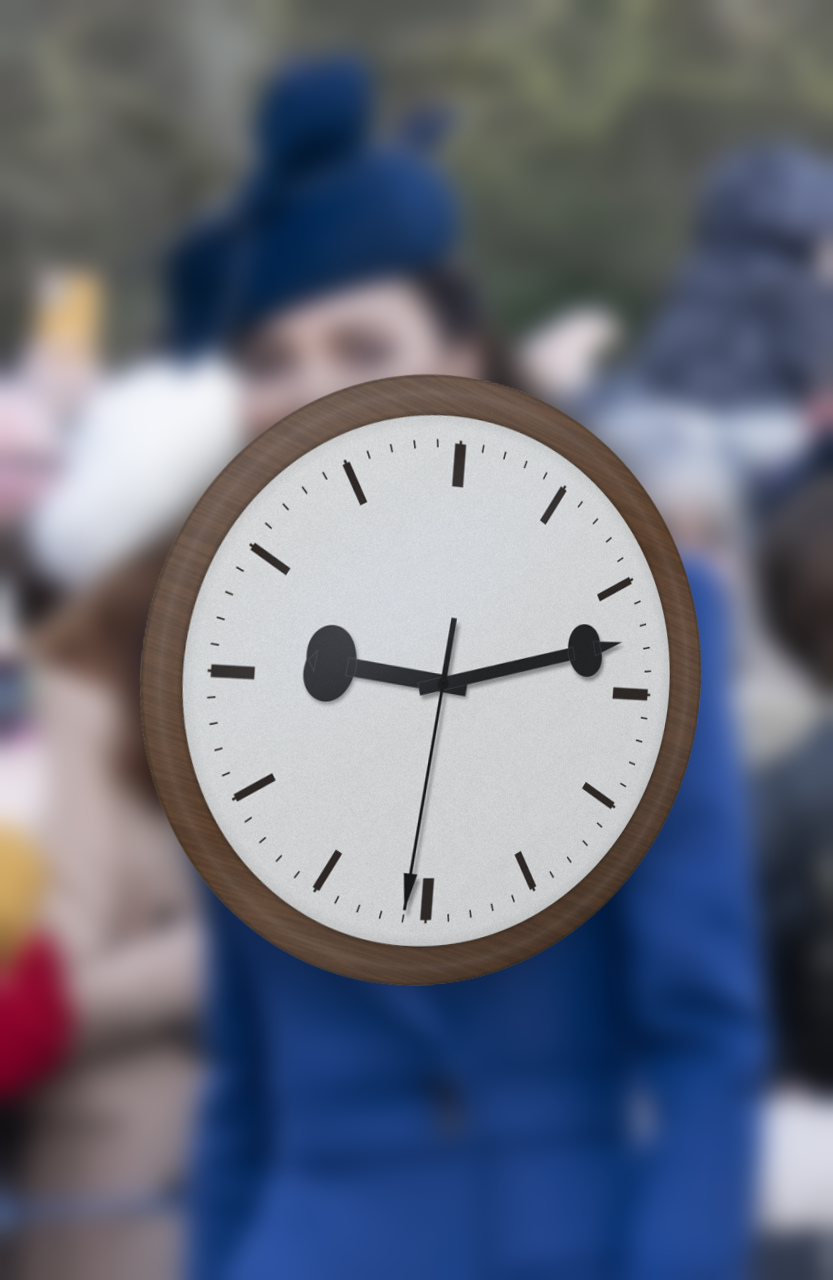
9:12:31
